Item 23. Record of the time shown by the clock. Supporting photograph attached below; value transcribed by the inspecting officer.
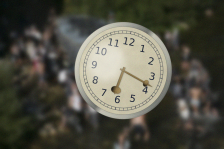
6:18
